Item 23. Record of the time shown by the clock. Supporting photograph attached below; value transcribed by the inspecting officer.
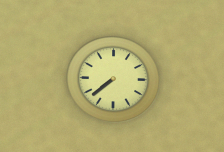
7:38
